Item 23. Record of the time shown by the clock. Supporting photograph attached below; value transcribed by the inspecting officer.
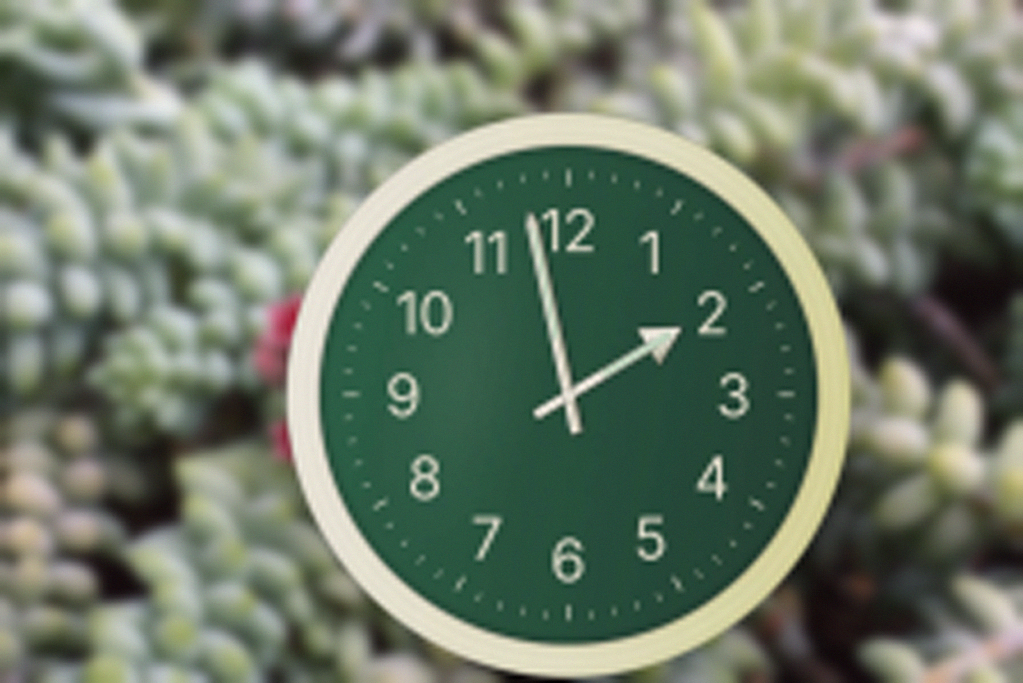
1:58
